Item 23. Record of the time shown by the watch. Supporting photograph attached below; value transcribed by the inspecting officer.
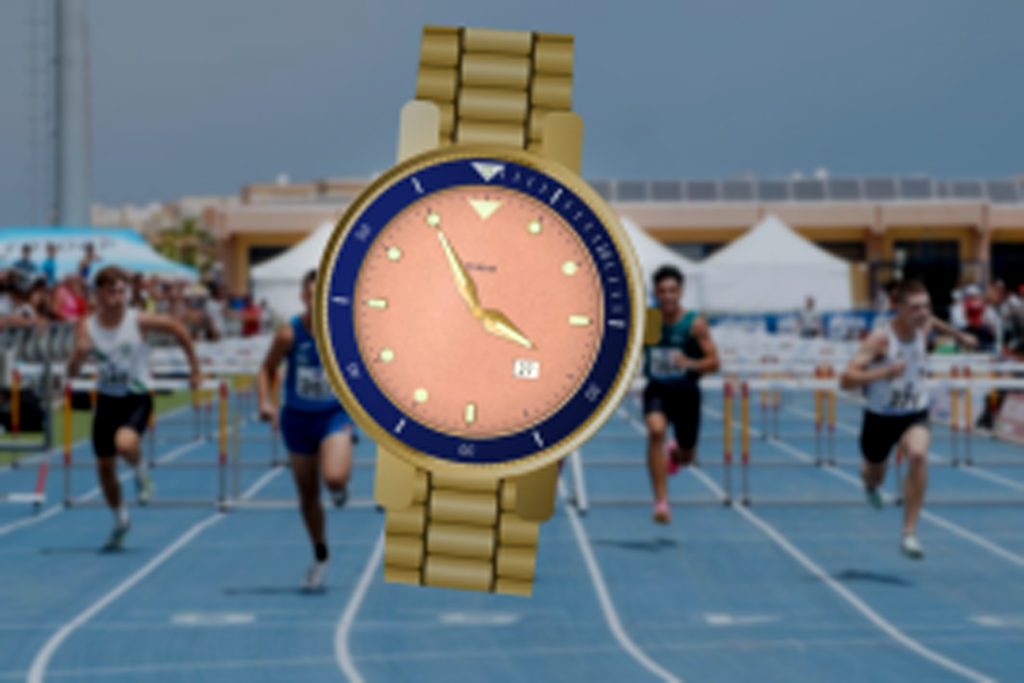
3:55
